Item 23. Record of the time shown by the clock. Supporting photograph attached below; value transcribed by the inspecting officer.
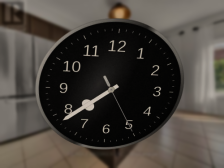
7:38:25
